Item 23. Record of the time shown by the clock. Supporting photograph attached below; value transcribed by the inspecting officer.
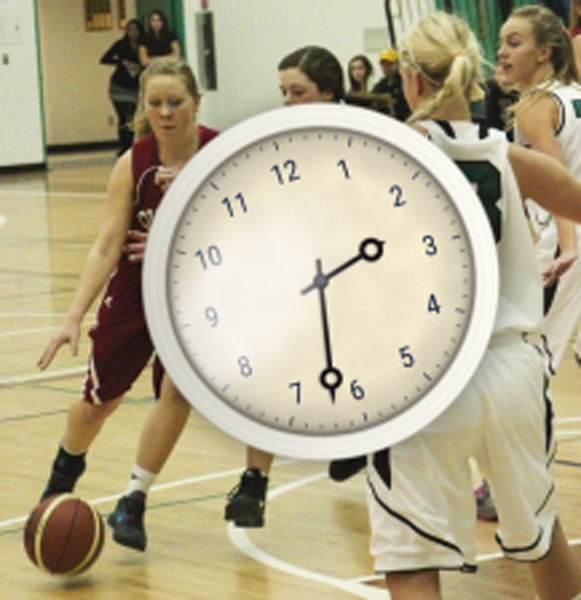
2:32
